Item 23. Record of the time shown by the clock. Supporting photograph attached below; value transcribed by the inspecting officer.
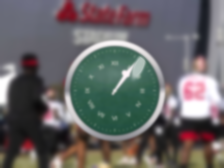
1:06
